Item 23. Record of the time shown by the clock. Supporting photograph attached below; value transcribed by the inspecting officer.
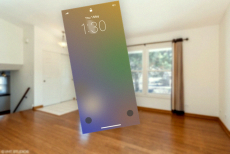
1:30
